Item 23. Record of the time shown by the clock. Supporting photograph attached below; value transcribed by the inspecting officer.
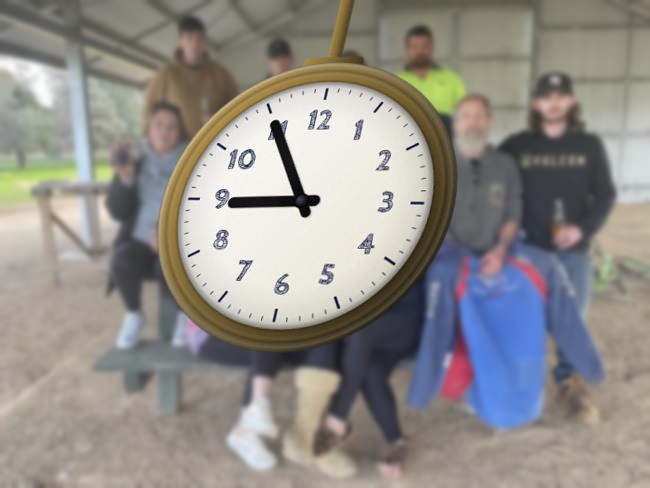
8:55
